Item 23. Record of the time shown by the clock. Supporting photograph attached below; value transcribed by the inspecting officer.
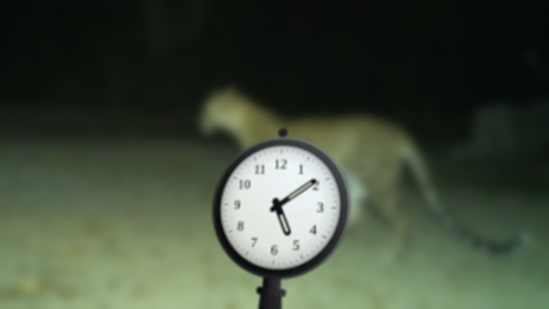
5:09
